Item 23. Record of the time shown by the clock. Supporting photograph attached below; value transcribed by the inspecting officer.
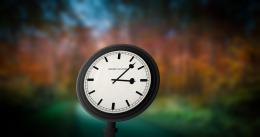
3:07
